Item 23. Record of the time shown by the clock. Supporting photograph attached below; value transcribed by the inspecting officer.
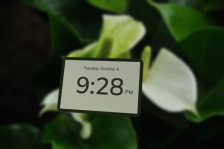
9:28
